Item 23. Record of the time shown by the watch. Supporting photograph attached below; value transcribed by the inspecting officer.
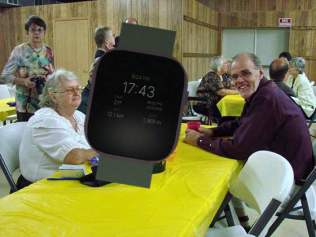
17:43
